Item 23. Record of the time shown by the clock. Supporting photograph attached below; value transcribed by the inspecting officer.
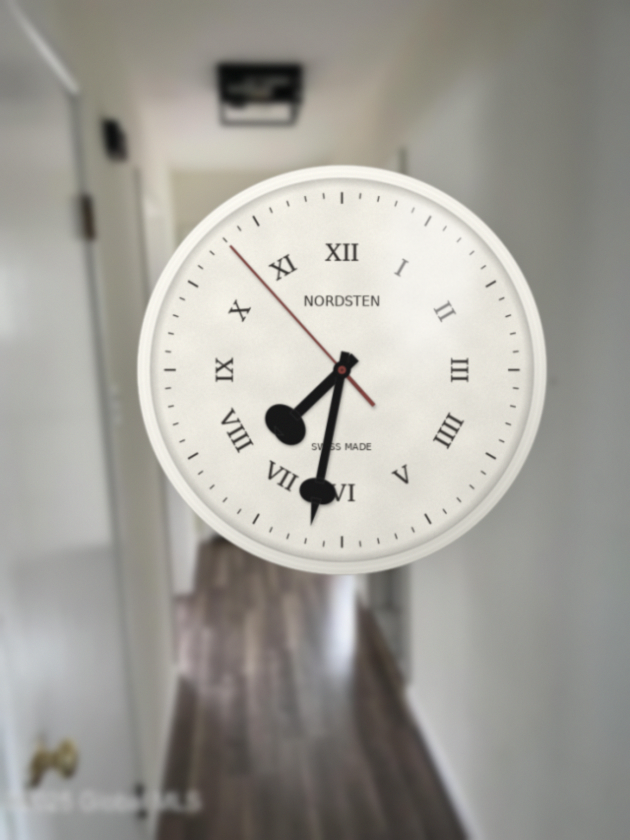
7:31:53
